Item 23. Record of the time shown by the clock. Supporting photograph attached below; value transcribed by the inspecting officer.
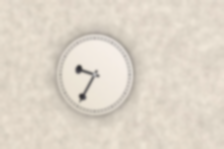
9:35
